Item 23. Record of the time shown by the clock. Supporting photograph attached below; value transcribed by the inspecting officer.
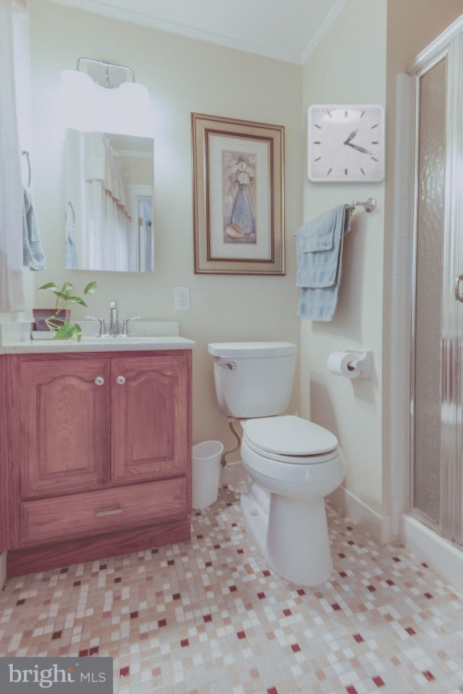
1:19
